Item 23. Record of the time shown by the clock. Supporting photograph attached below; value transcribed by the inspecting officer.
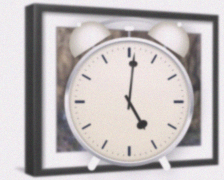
5:01
